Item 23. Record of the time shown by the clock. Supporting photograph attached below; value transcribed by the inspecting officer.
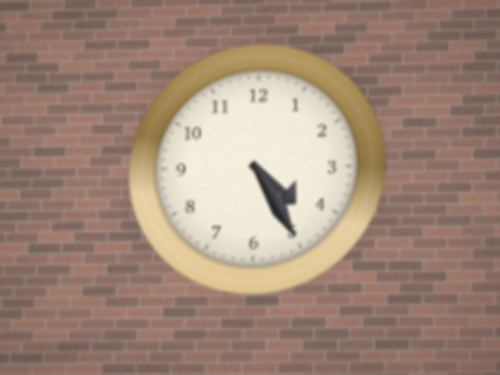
4:25
